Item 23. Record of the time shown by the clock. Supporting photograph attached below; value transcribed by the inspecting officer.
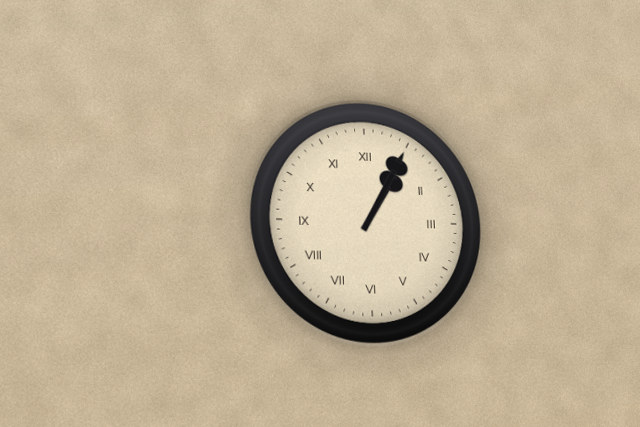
1:05
